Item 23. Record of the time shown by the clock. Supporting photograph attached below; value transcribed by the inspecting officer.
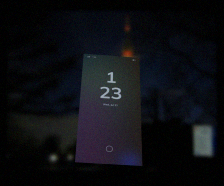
1:23
